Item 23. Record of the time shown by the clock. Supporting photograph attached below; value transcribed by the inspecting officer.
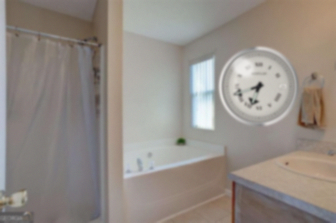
6:42
